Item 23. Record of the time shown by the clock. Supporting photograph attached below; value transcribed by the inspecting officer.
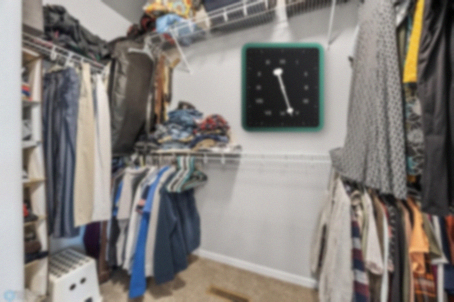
11:27
